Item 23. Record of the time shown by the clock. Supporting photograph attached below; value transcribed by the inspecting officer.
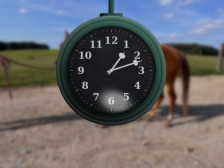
1:12
